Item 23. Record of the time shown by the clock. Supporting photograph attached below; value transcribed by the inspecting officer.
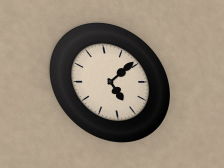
5:09
